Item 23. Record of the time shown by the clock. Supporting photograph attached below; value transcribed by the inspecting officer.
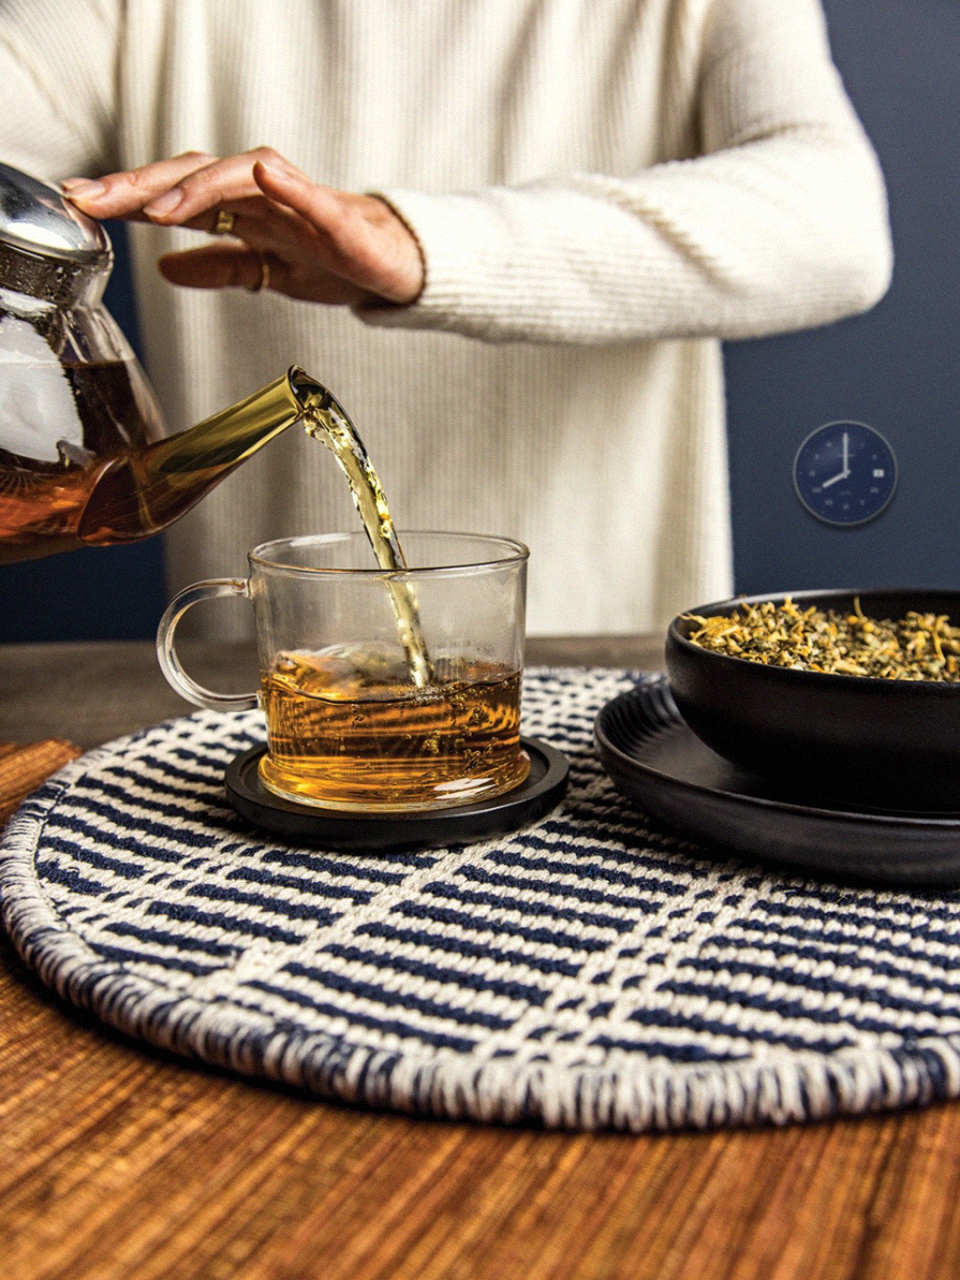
8:00
